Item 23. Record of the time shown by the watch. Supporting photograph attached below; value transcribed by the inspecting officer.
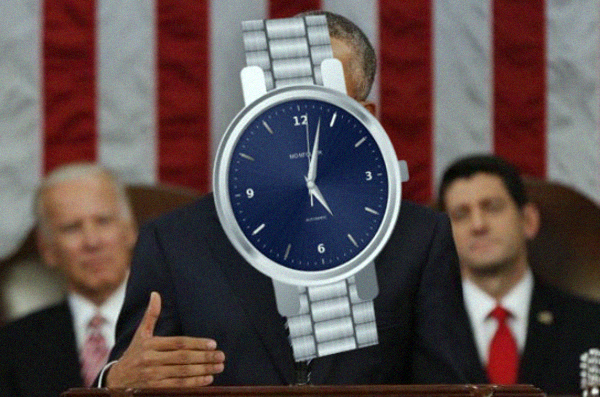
5:03:01
